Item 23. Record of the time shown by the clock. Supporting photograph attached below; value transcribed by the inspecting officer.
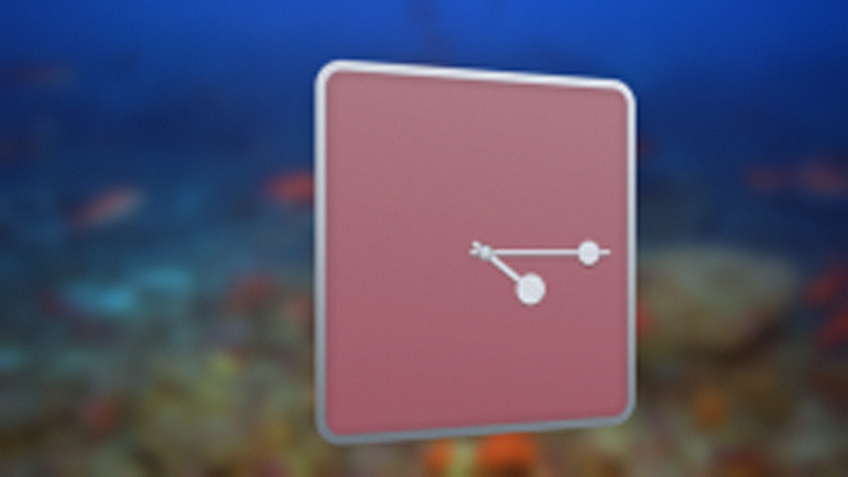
4:15
